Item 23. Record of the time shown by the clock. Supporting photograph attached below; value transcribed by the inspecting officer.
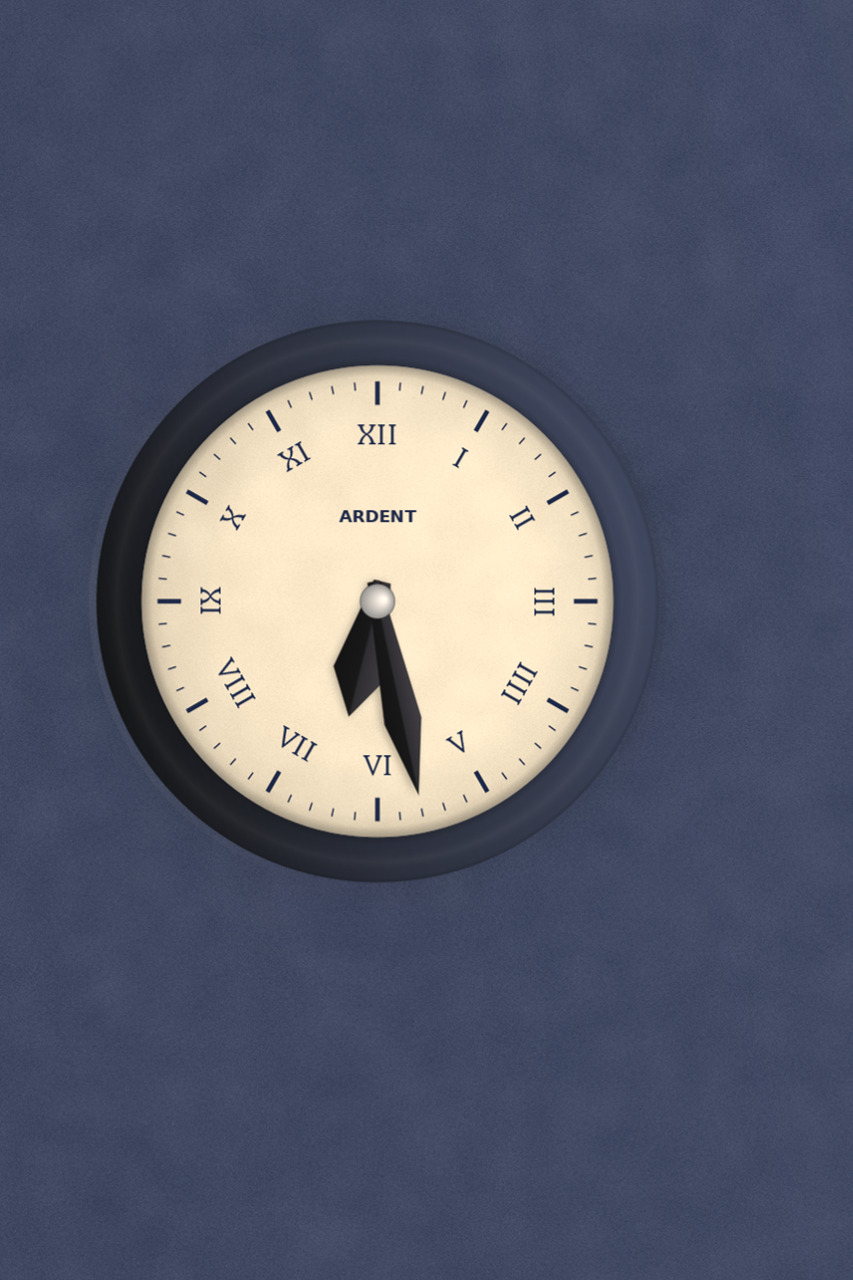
6:28
